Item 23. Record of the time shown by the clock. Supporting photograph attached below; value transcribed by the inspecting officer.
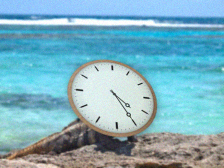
4:25
